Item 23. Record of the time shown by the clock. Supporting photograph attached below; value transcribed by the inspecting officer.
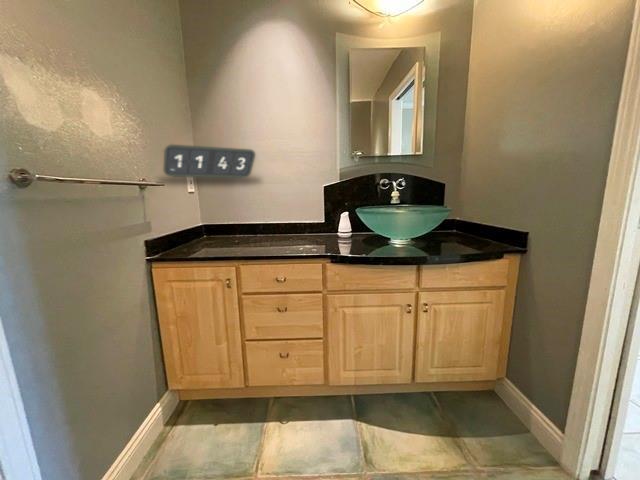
11:43
